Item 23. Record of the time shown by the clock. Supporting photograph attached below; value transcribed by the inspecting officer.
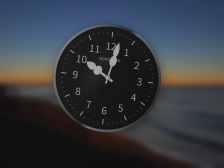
10:02
